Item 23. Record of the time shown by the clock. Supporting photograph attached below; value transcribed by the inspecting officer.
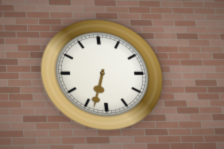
6:33
